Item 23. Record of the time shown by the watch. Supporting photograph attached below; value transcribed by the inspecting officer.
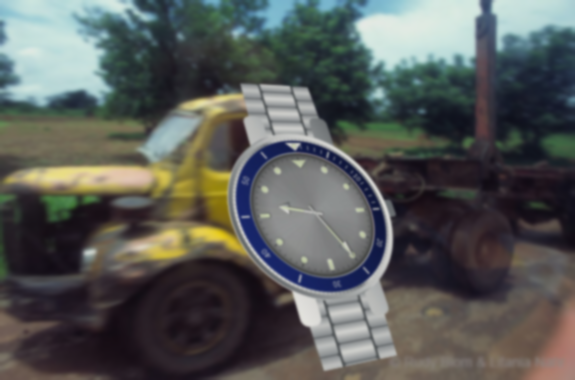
9:25
